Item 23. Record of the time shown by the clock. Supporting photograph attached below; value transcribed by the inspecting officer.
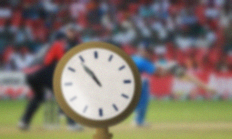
10:54
